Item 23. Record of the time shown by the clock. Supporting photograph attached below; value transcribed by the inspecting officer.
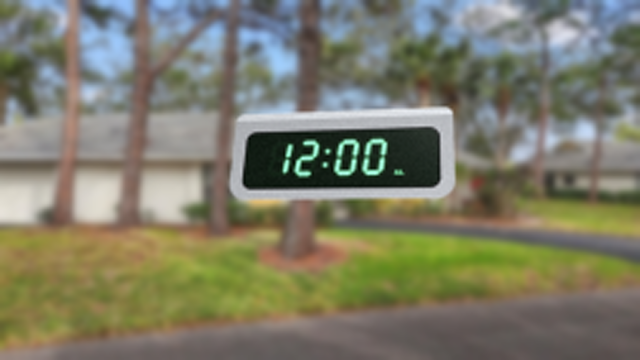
12:00
